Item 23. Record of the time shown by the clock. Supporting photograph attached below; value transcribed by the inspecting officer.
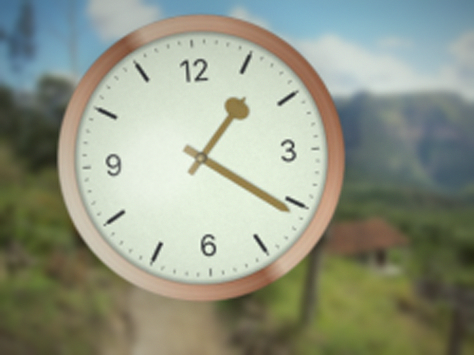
1:21
